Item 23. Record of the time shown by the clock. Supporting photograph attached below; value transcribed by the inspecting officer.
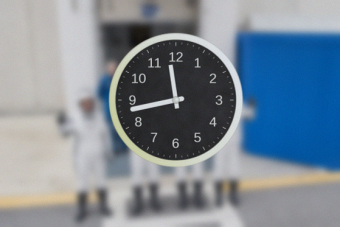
11:43
